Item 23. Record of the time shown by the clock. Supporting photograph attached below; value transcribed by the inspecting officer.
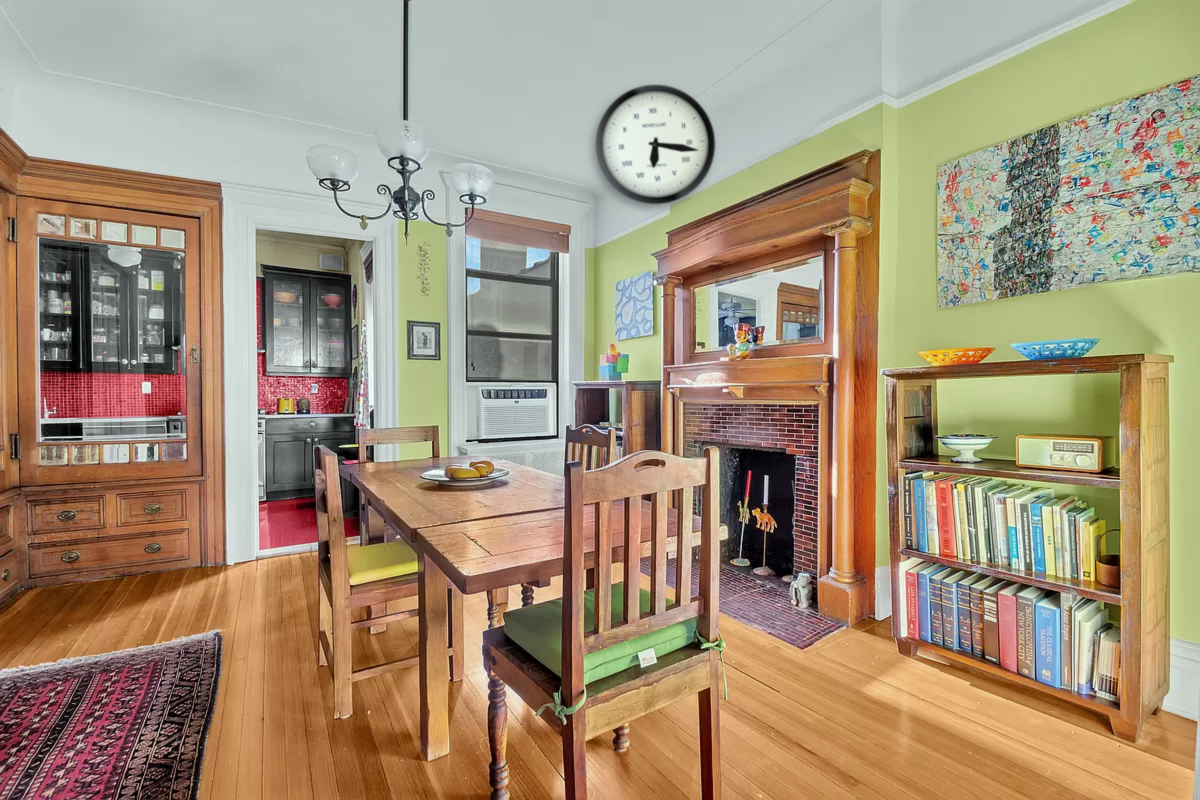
6:17
